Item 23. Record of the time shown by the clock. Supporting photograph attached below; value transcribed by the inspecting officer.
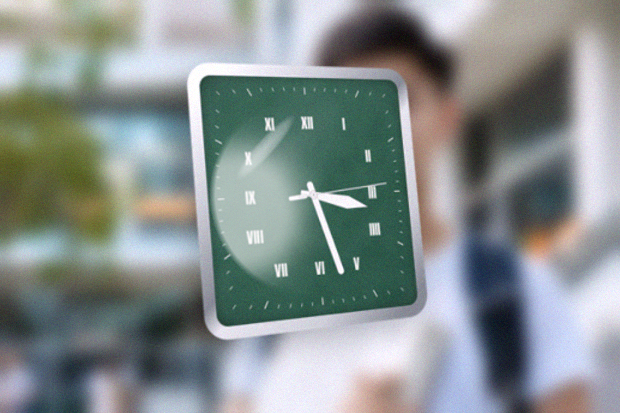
3:27:14
